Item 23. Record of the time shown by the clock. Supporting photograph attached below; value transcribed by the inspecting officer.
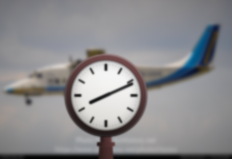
8:11
